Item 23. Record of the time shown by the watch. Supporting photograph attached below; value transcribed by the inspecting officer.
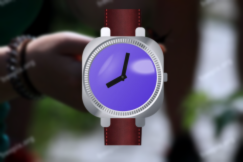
8:02
